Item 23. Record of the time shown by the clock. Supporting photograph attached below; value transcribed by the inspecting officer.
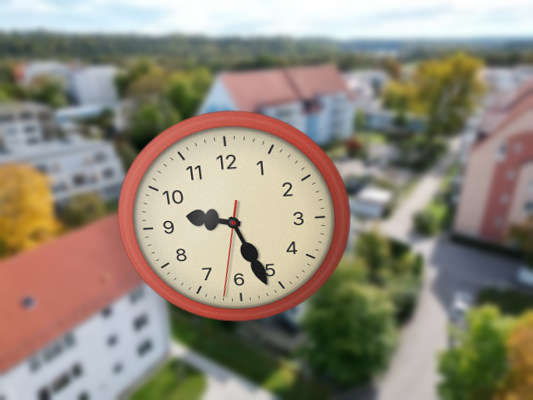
9:26:32
